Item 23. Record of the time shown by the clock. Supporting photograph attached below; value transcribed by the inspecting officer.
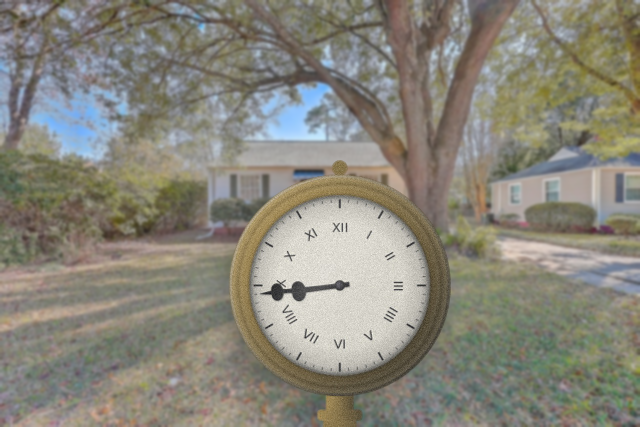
8:44
